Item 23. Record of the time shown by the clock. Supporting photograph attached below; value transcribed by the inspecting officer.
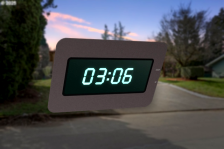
3:06
